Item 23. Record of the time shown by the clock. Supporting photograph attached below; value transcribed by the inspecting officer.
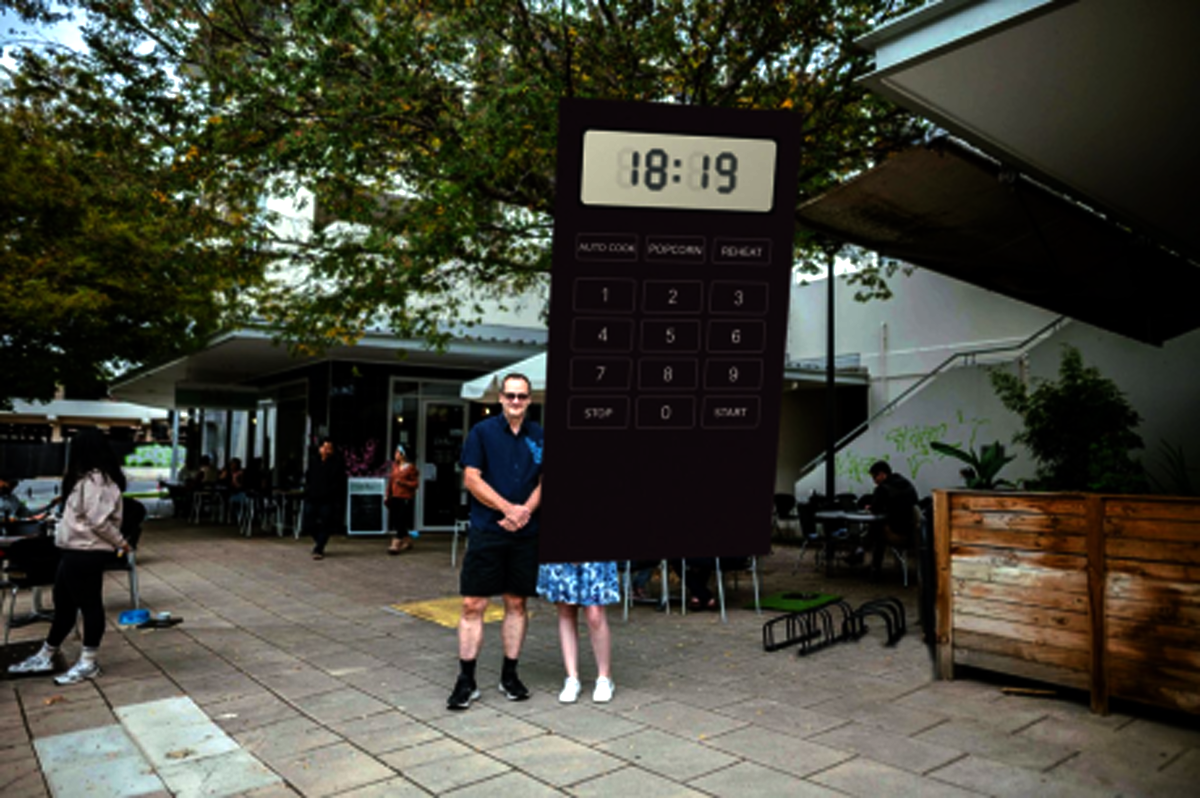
18:19
